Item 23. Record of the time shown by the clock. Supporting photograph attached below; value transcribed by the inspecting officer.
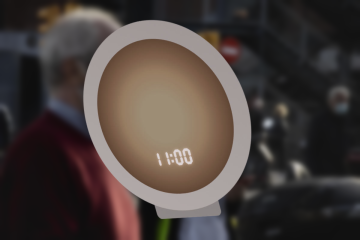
11:00
